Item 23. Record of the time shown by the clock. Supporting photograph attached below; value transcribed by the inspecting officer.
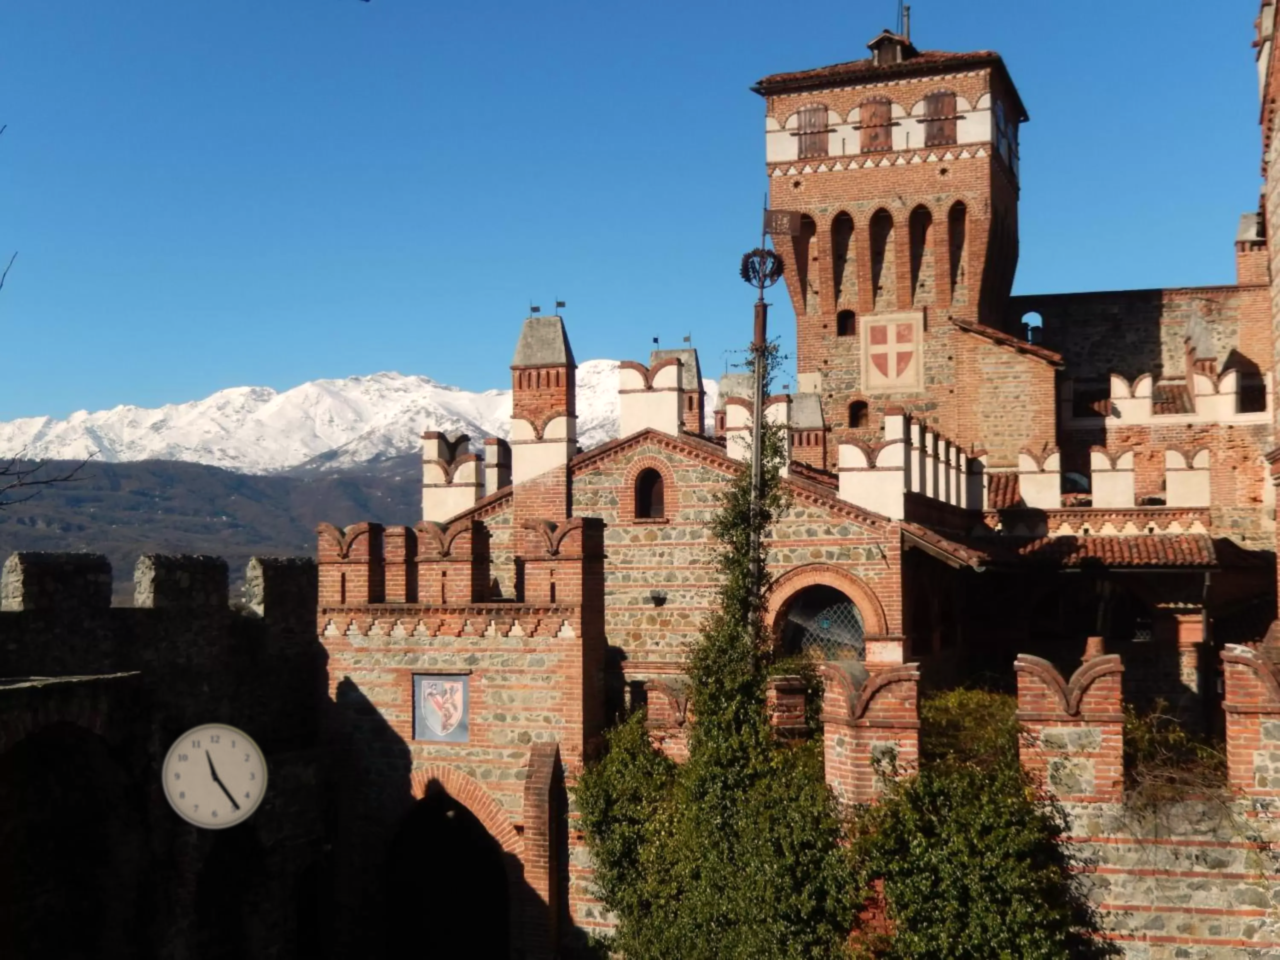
11:24
